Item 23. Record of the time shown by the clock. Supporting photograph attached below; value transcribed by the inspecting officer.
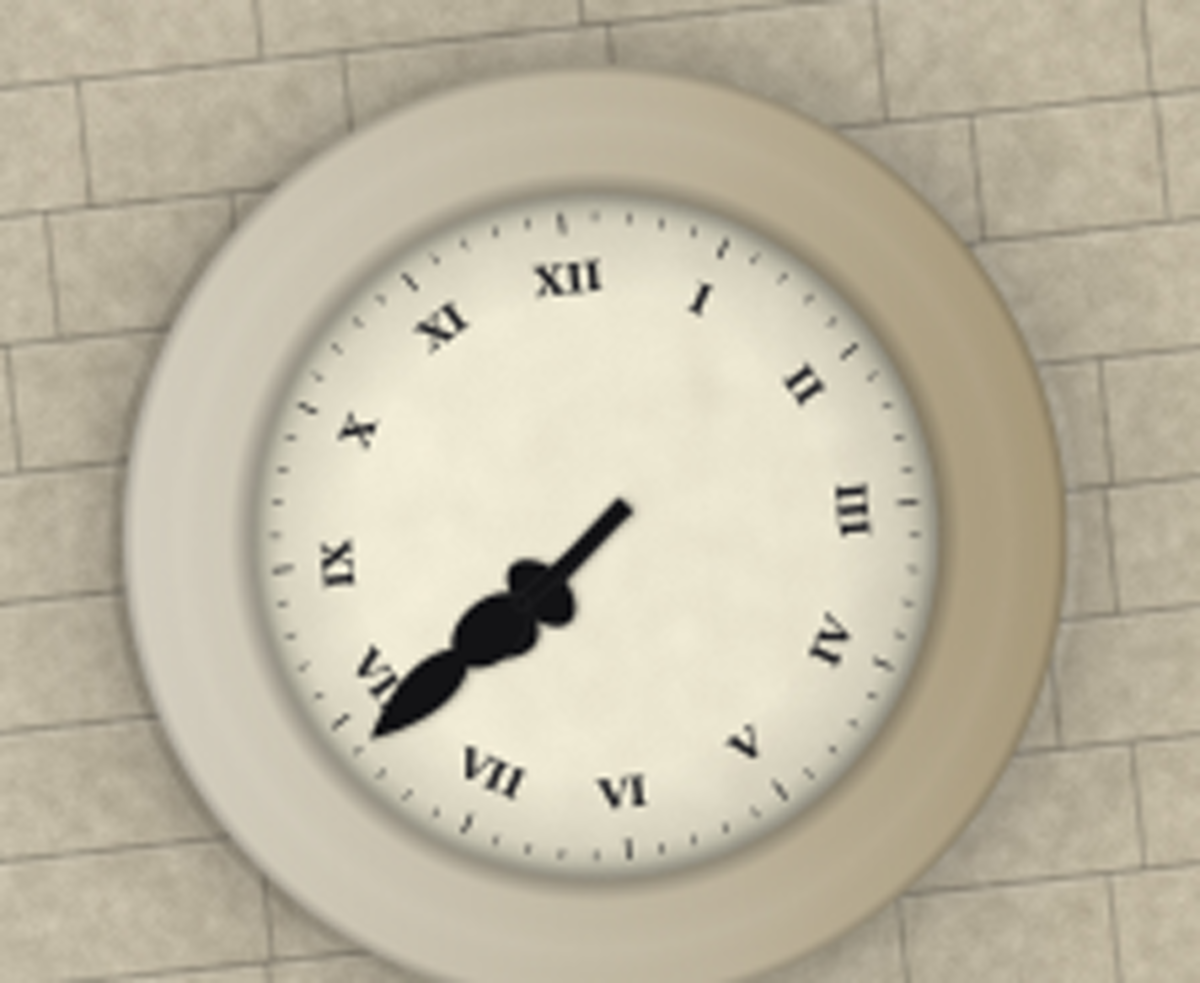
7:39
